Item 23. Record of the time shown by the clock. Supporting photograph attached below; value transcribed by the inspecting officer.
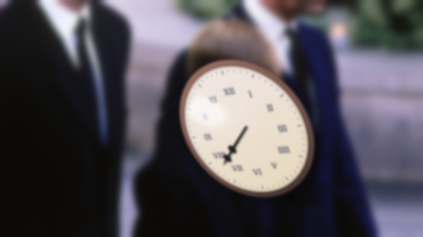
7:38
